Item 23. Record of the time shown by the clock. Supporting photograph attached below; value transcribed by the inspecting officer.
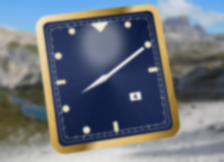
8:10
